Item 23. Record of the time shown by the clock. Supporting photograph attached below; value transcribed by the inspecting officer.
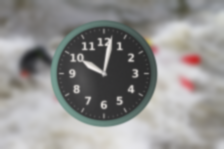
10:02
